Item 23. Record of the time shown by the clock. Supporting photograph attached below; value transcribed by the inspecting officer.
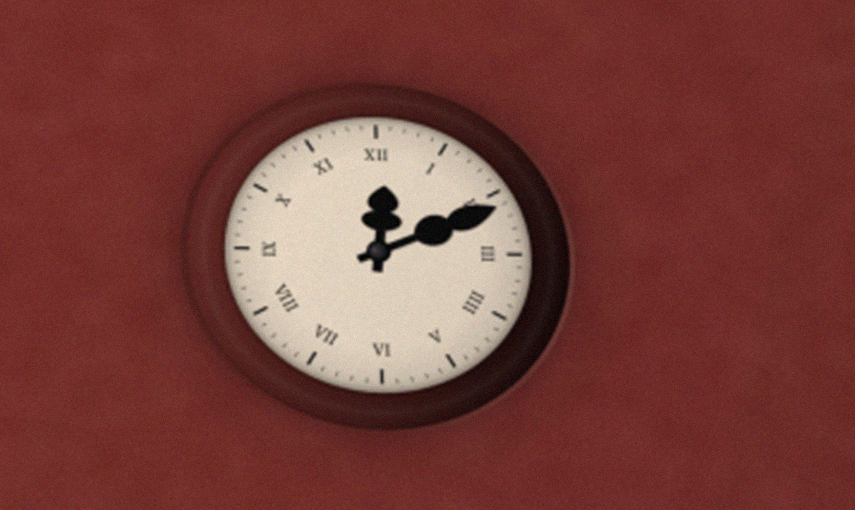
12:11
